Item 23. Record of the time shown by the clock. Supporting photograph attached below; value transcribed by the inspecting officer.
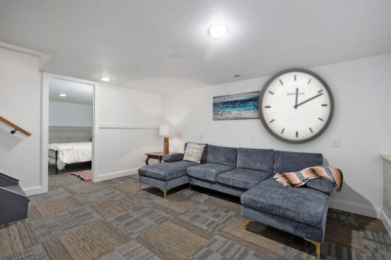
12:11
